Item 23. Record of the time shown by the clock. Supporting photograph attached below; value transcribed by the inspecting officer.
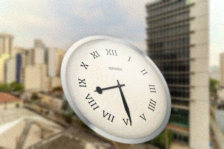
8:29
